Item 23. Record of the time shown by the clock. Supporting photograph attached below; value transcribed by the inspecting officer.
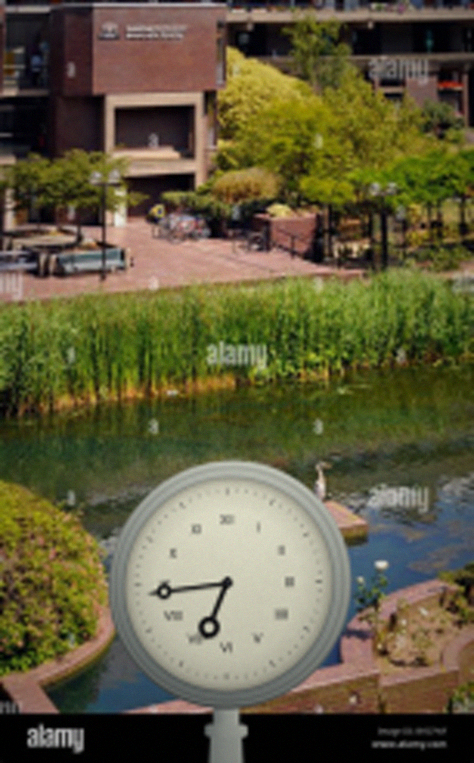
6:44
